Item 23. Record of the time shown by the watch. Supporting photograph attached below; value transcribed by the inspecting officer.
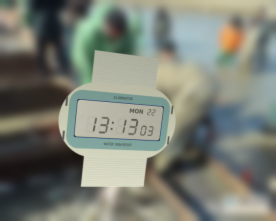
13:13:03
